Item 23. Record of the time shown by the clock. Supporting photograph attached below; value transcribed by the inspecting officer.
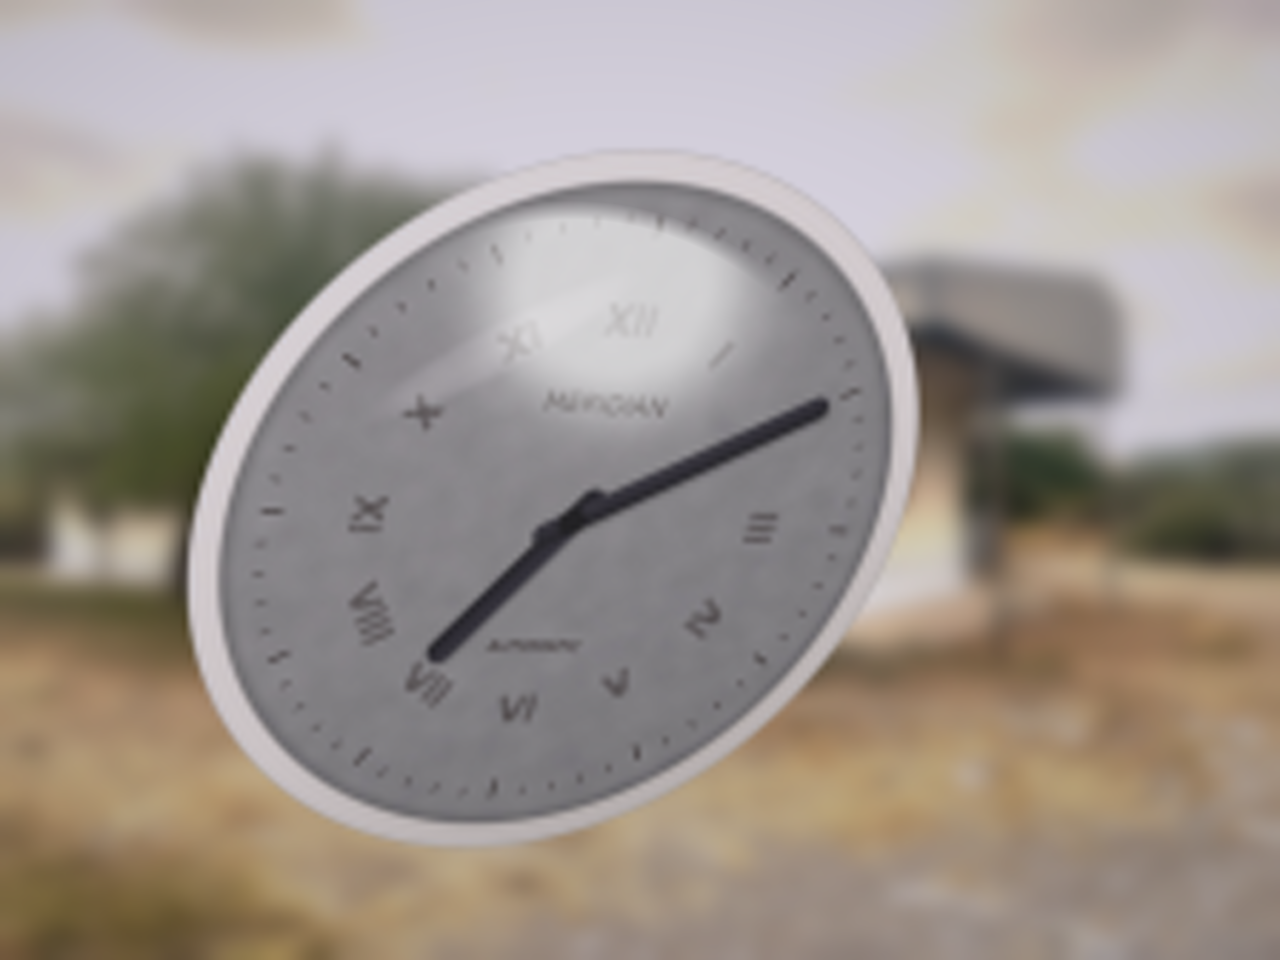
7:10
